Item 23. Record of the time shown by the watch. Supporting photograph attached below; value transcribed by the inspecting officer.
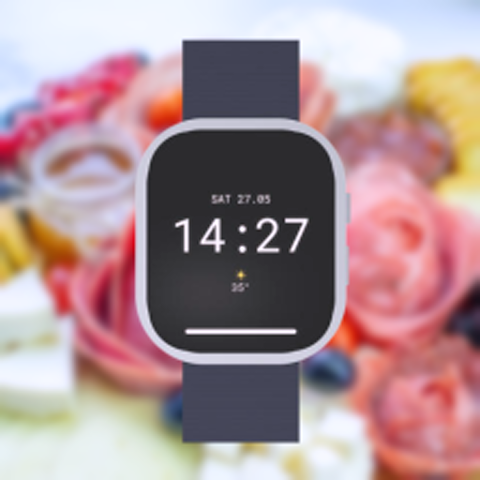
14:27
